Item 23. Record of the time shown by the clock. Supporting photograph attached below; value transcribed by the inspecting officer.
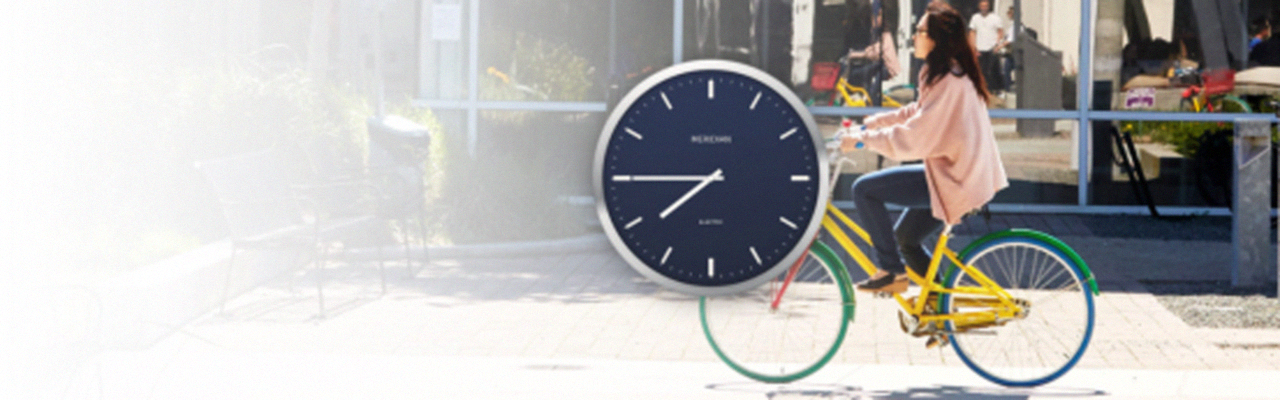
7:45
